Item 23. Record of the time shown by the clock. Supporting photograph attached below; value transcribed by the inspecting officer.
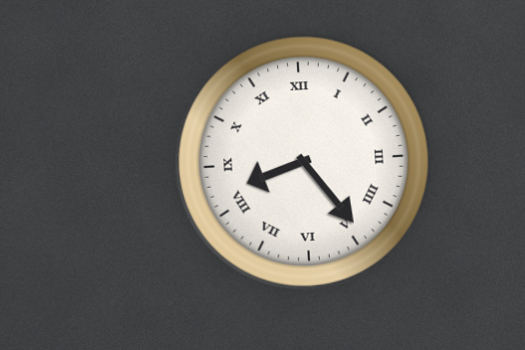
8:24
